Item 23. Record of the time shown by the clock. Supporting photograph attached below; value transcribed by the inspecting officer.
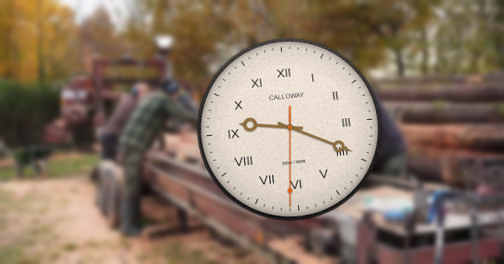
9:19:31
